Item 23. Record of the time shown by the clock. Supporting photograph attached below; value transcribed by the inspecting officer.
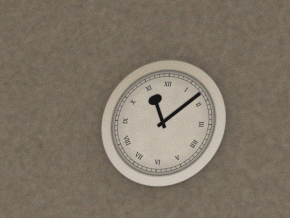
11:08
